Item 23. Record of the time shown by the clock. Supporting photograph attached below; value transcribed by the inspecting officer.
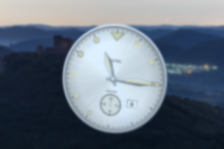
11:15
